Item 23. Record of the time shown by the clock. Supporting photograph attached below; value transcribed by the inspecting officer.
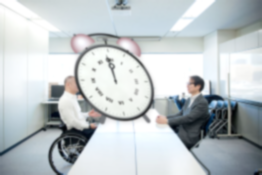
11:59
